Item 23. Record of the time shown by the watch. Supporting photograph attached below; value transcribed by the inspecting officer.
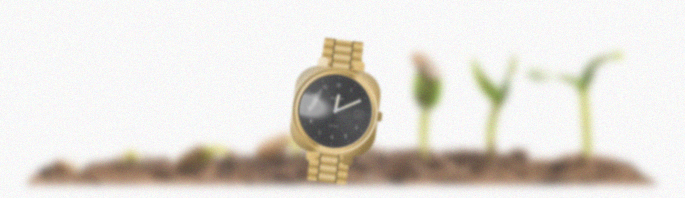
12:10
